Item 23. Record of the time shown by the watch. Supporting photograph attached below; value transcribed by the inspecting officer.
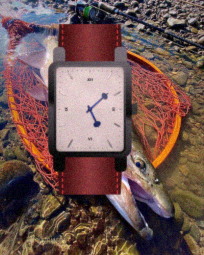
5:08
